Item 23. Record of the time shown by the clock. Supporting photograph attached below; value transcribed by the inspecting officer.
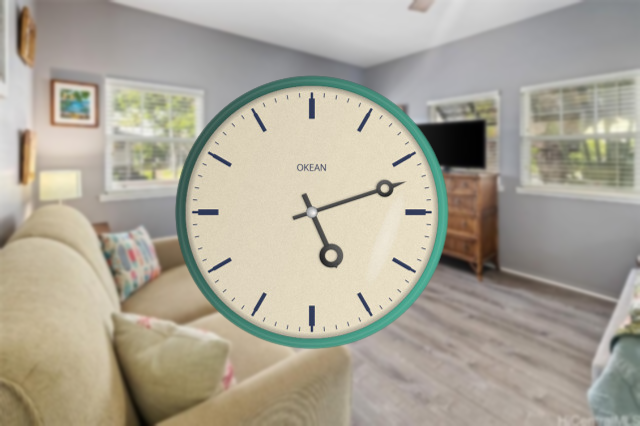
5:12
